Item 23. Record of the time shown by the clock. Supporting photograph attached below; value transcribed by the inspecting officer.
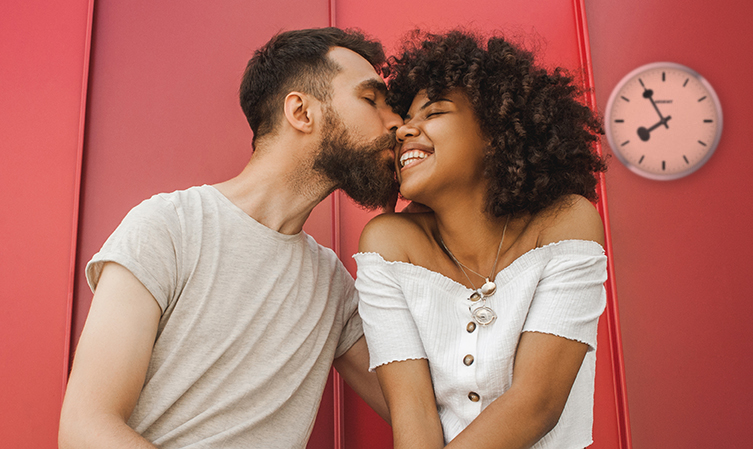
7:55
